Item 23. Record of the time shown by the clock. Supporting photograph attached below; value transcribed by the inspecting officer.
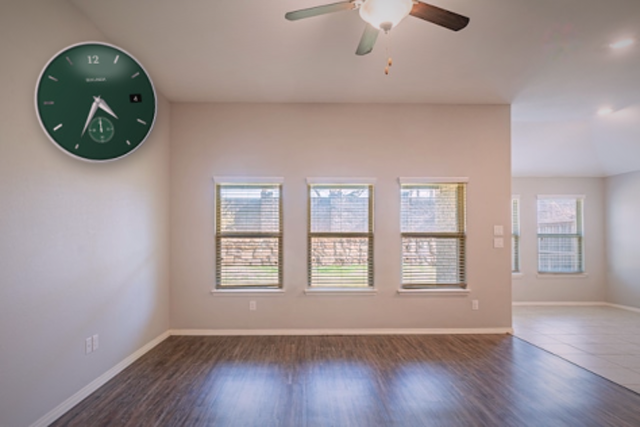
4:35
